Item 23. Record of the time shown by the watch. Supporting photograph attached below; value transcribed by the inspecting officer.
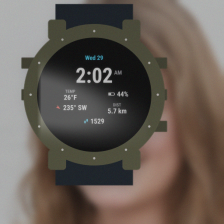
2:02
